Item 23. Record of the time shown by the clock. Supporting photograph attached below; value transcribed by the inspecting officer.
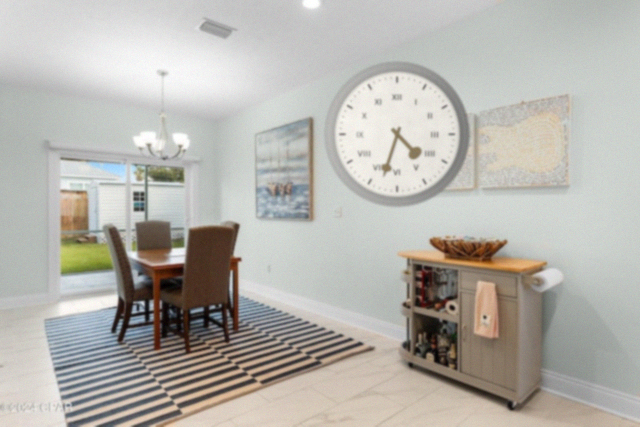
4:33
